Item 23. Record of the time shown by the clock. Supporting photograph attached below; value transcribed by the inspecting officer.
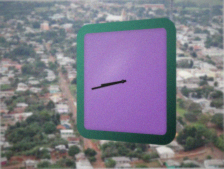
8:43
